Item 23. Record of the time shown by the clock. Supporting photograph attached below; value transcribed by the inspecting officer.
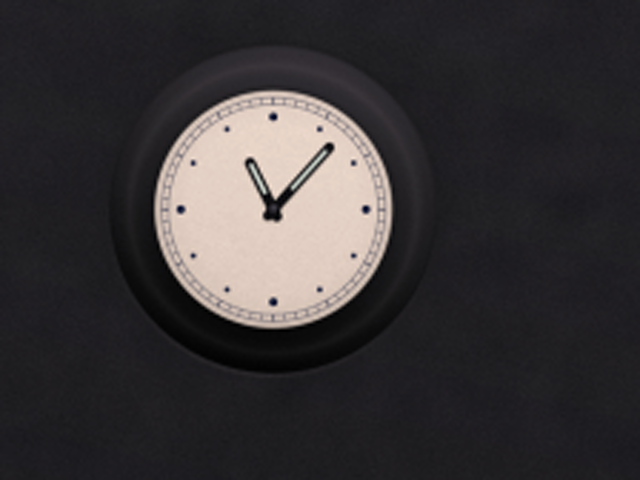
11:07
